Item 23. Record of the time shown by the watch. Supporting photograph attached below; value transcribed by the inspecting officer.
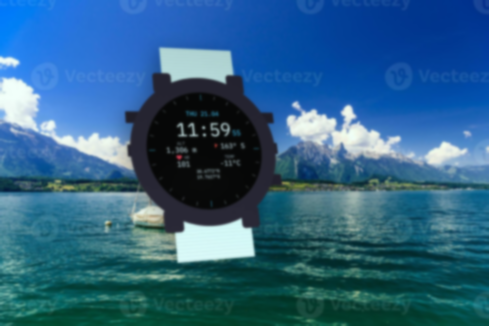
11:59
